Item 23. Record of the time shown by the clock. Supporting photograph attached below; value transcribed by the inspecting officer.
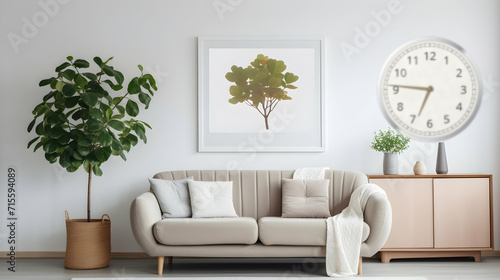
6:46
